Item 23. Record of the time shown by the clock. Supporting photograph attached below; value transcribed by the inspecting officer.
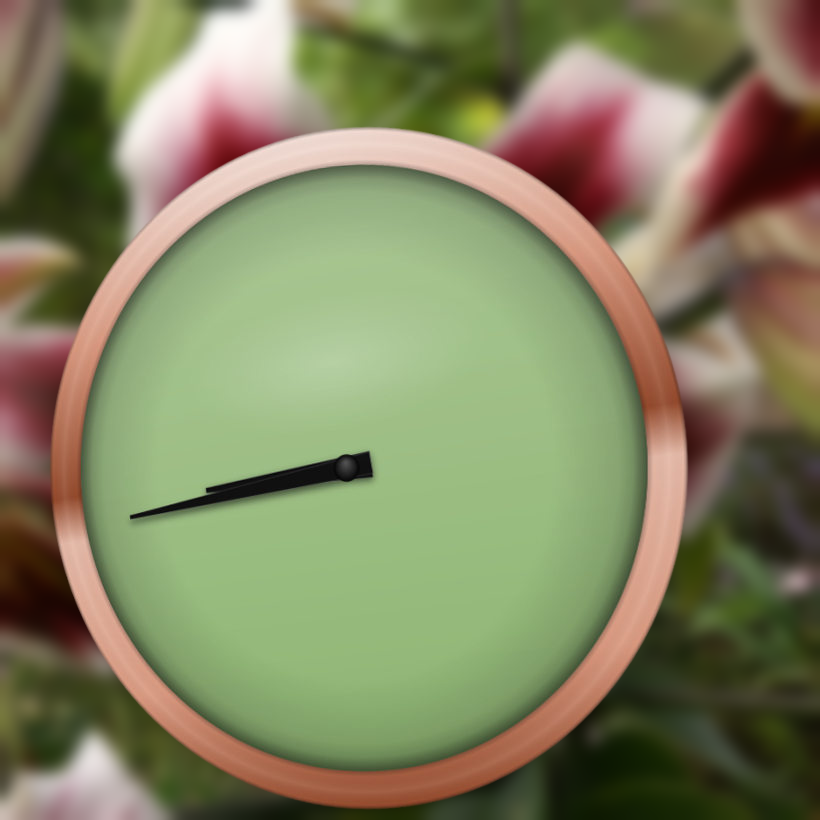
8:43
